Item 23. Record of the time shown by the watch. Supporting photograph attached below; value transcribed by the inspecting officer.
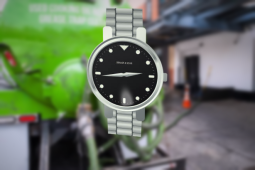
2:44
